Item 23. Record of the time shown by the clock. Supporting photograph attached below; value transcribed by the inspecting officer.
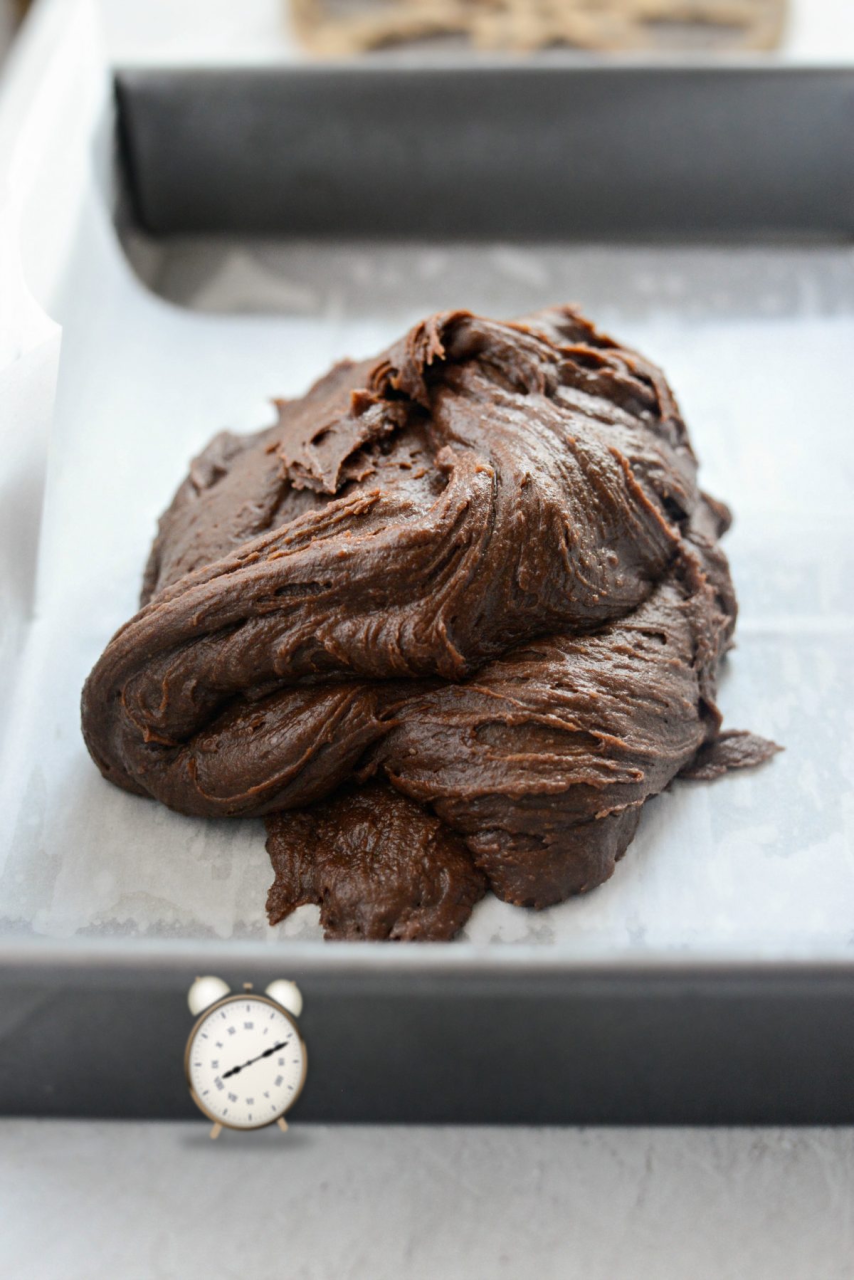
8:11
